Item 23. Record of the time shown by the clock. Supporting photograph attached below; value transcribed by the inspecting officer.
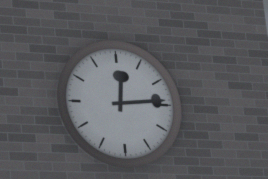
12:14
